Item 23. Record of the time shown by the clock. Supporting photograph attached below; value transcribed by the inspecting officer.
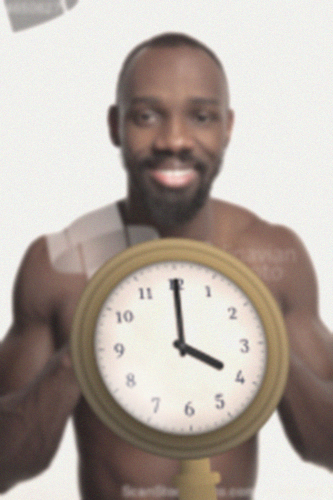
4:00
